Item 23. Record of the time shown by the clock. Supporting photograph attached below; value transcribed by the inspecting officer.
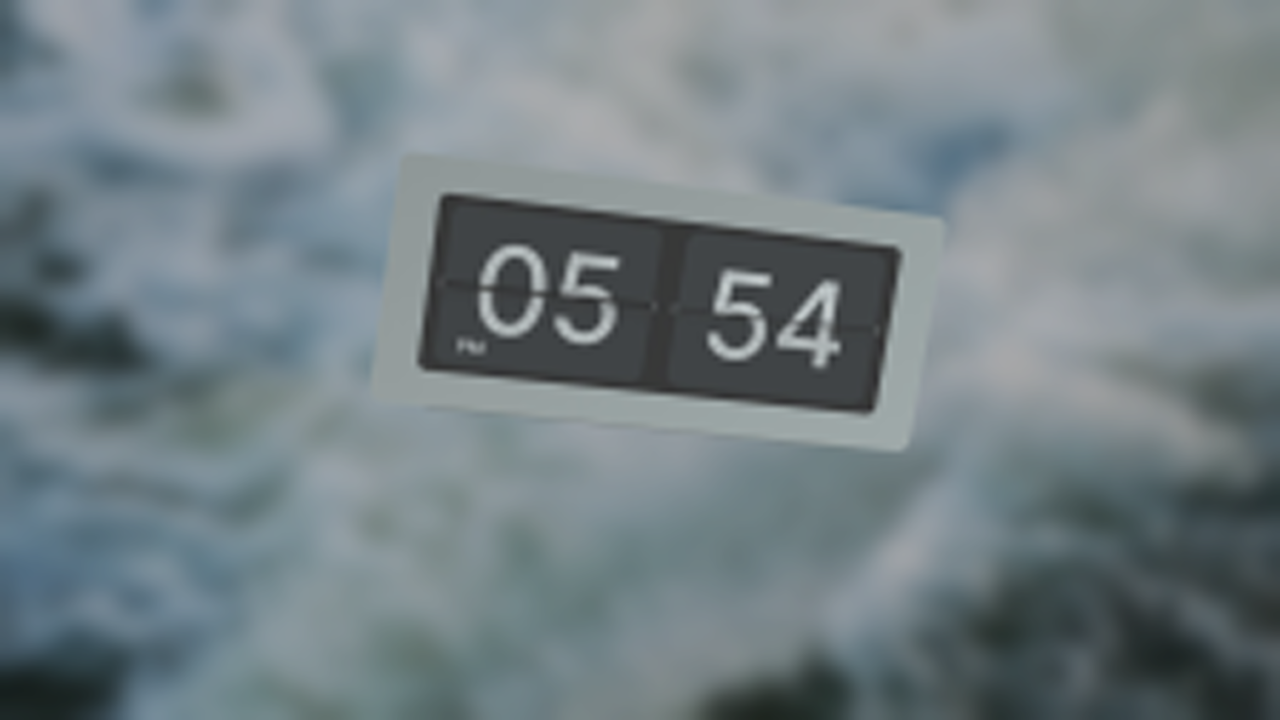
5:54
